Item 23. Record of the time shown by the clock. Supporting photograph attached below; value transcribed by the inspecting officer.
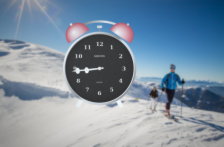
8:44
